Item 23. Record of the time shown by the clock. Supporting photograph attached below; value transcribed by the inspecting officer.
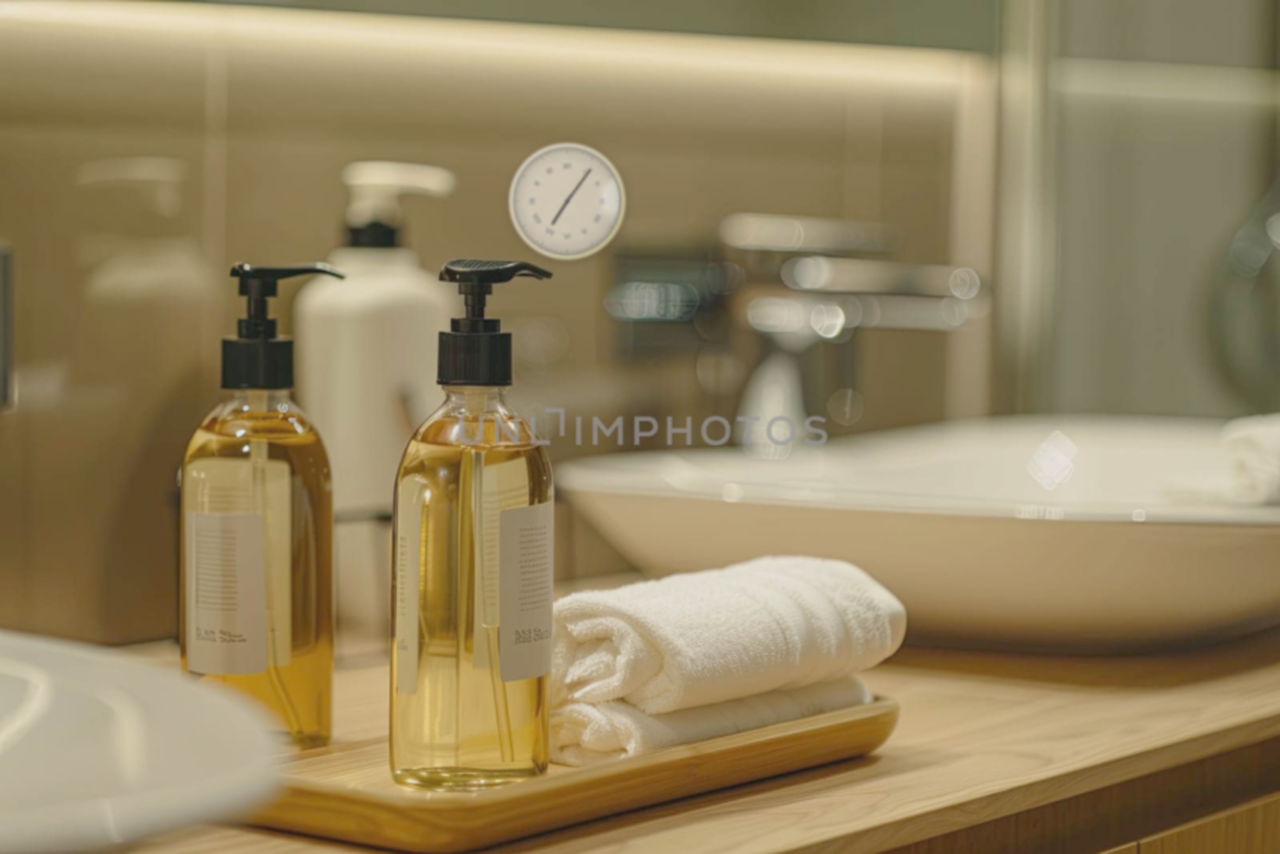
7:06
